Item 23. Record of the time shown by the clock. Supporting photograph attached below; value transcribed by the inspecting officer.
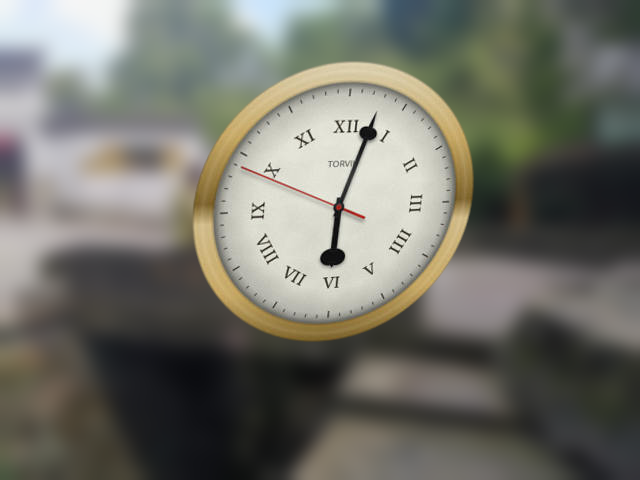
6:02:49
